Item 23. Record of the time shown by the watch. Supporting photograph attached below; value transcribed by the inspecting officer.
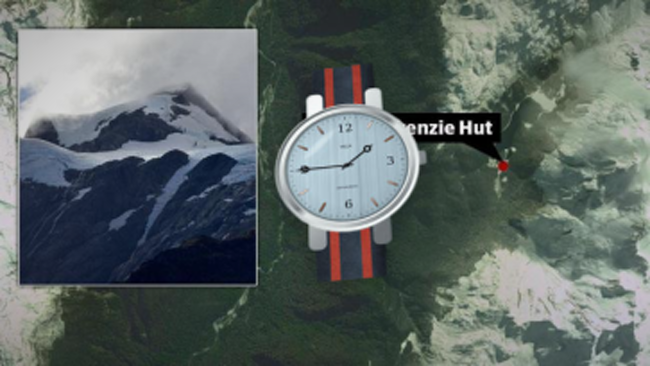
1:45
